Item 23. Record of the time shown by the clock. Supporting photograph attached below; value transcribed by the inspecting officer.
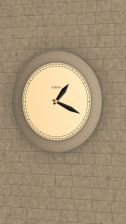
1:19
